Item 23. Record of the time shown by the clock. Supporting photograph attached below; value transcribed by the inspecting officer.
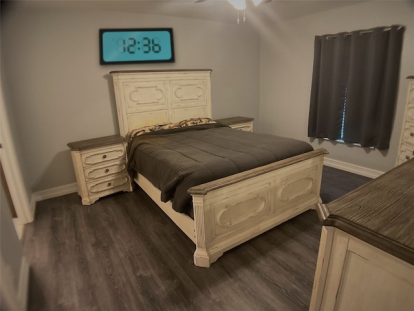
12:36
